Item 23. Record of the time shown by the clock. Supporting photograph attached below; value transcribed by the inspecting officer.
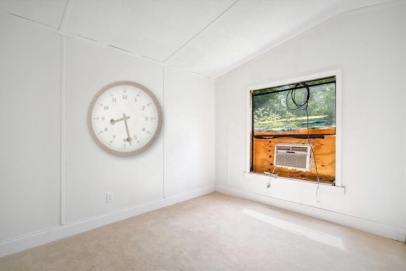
8:28
